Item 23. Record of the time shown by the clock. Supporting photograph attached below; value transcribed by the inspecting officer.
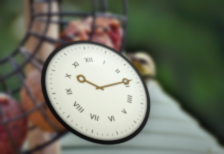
10:14
